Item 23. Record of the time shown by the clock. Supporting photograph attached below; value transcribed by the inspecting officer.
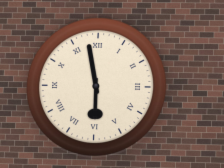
5:58
